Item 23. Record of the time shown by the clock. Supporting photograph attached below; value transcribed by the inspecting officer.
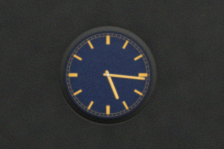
5:16
